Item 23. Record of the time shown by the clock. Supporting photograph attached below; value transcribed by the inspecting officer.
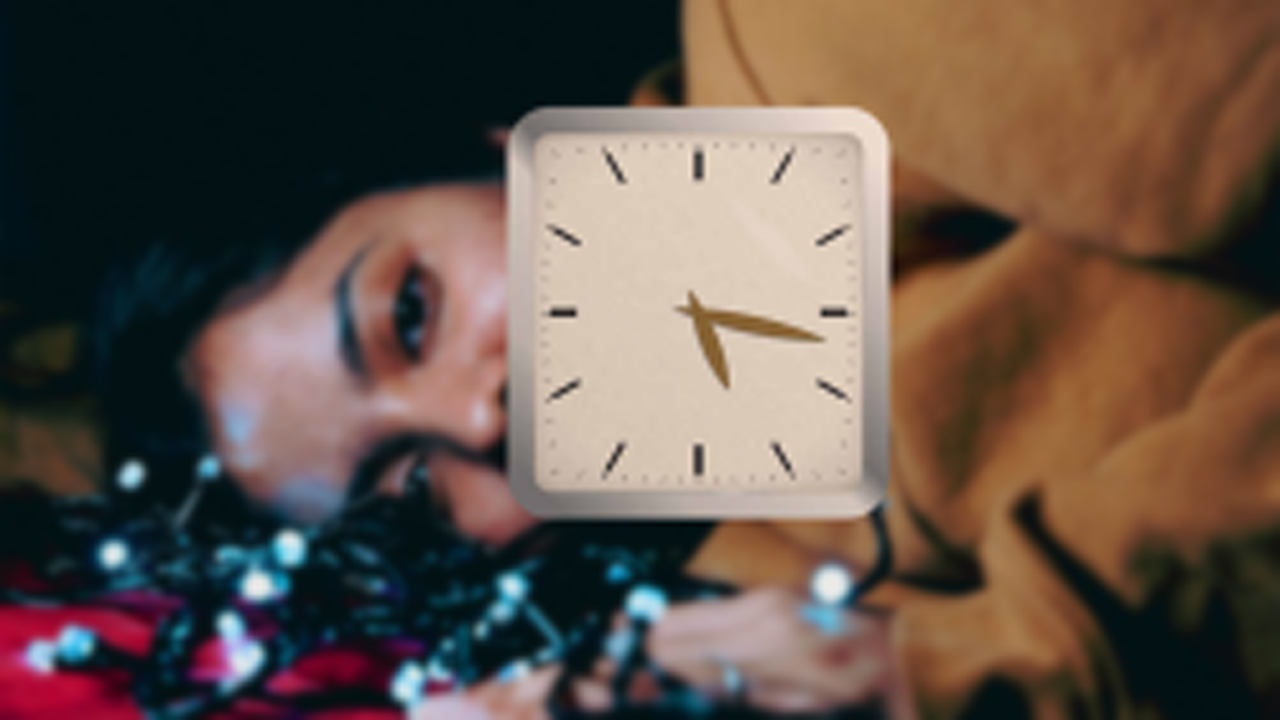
5:17
